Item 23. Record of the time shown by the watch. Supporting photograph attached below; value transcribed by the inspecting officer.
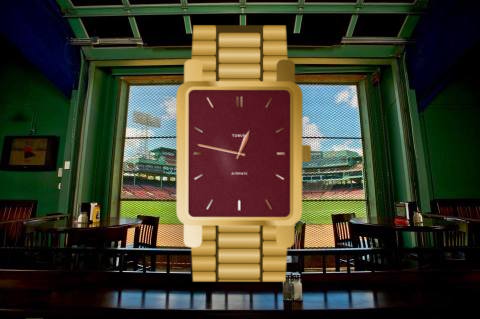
12:47
